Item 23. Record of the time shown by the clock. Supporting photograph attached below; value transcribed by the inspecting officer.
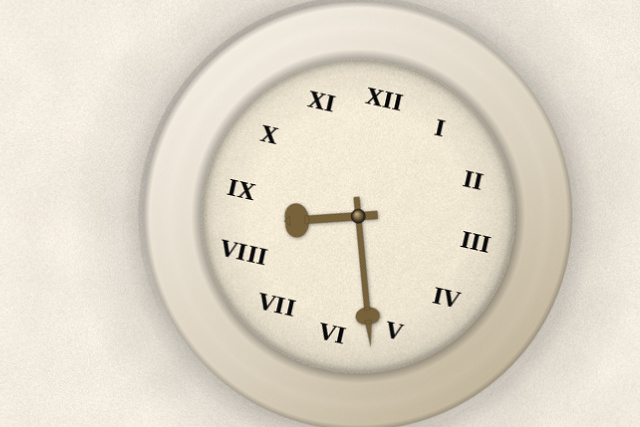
8:27
